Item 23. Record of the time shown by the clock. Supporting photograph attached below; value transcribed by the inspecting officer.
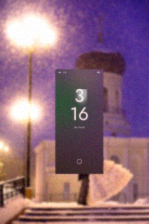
3:16
